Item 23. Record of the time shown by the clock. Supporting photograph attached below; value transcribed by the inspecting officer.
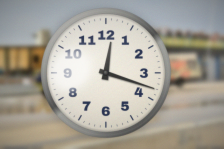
12:18
